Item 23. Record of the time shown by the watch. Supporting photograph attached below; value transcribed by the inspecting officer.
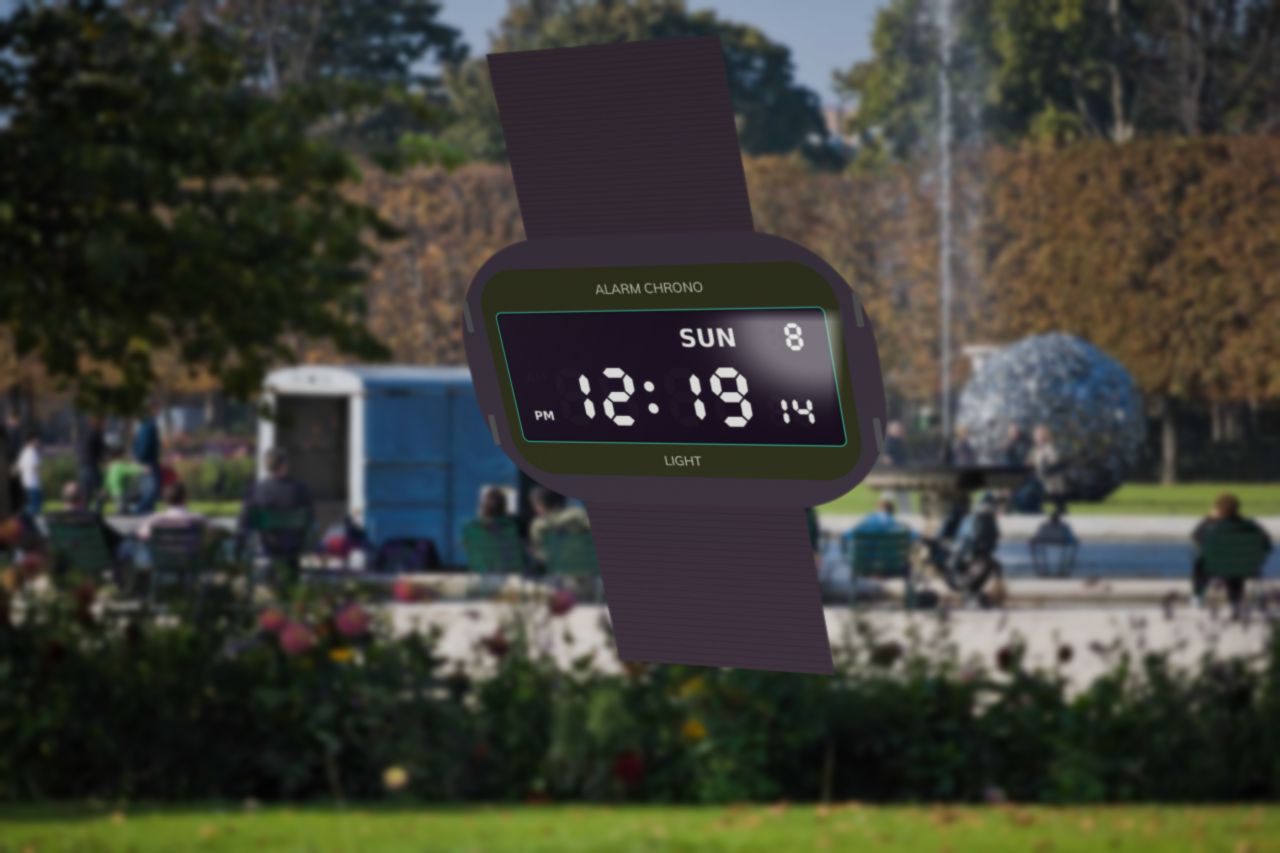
12:19:14
